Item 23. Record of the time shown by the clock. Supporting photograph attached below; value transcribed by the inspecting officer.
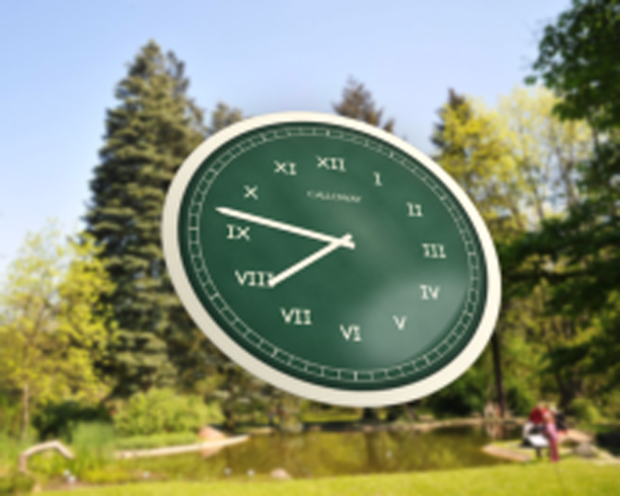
7:47
